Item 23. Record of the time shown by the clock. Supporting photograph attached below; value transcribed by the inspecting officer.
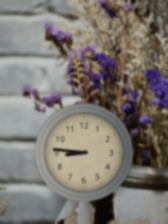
8:46
